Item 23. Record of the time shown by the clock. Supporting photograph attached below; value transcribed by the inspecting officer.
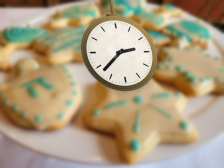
2:38
